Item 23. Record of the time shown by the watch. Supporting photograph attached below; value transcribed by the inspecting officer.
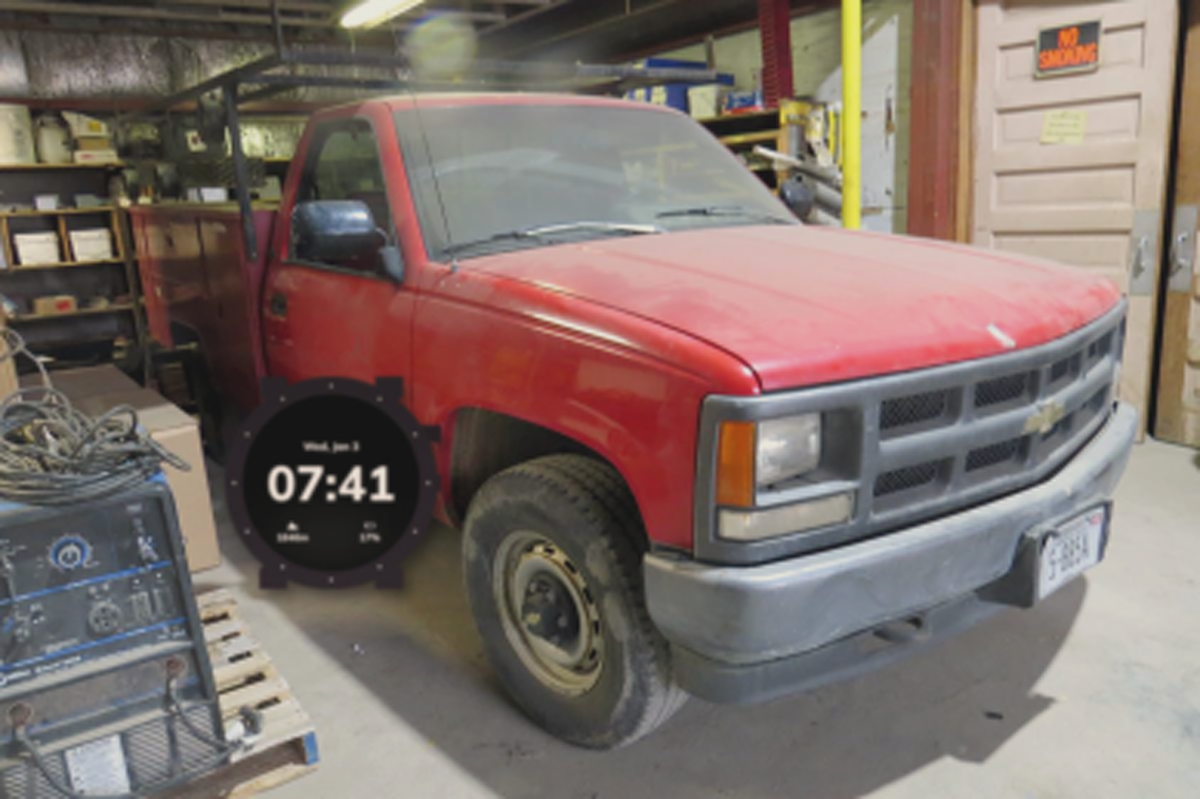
7:41
